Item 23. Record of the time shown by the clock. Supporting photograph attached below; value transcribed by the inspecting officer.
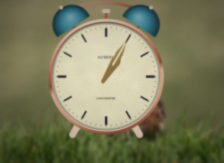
1:05
